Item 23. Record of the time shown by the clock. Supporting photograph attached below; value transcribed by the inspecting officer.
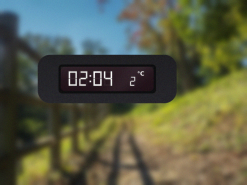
2:04
